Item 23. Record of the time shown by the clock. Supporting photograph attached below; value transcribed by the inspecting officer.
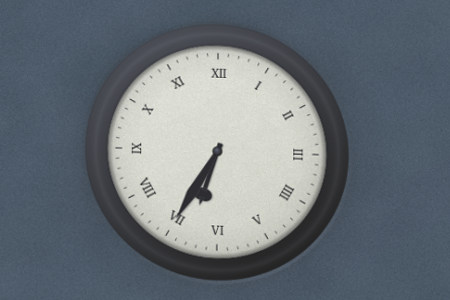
6:35
